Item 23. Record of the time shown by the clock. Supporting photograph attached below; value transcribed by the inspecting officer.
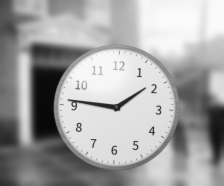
1:46
